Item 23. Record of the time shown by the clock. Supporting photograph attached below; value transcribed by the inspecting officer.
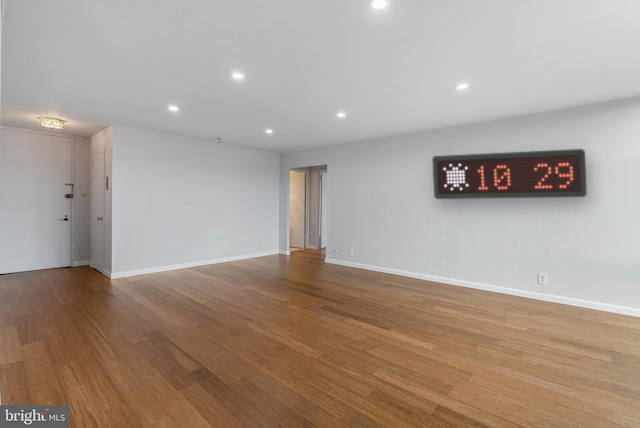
10:29
